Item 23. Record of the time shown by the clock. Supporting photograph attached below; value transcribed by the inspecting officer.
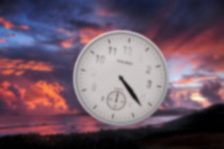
4:22
